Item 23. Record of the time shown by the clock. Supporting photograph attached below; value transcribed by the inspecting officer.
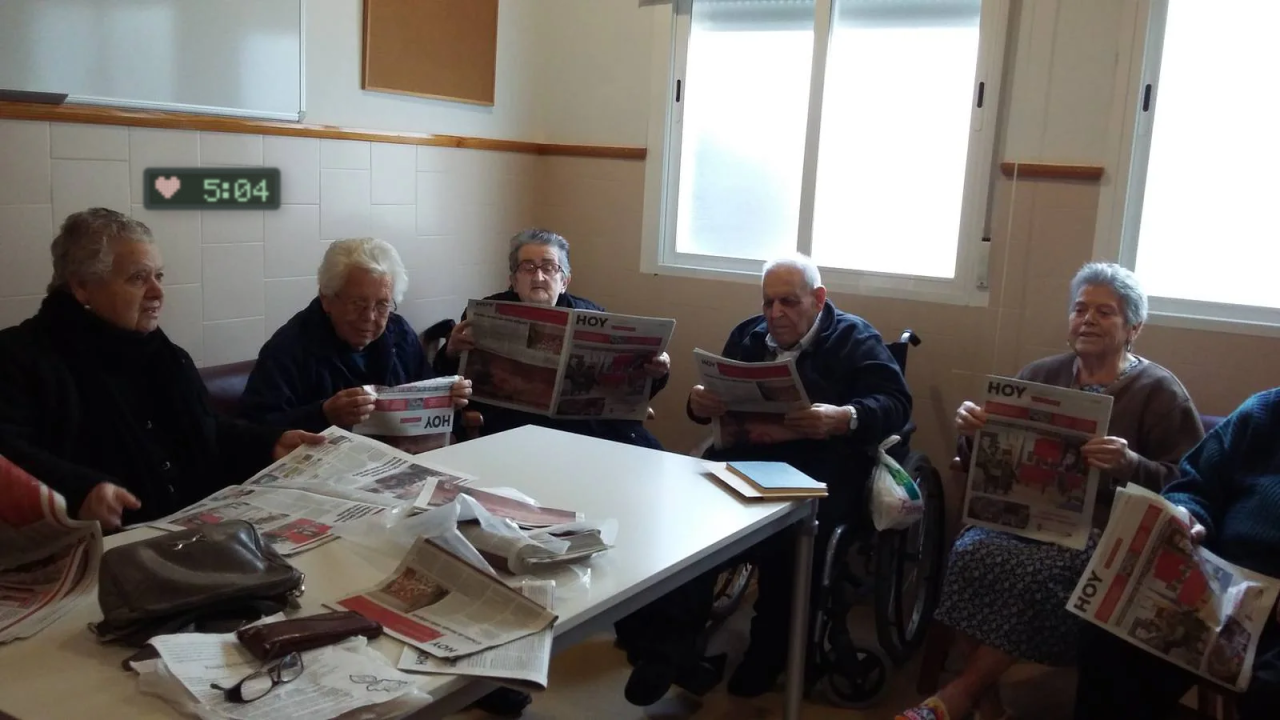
5:04
